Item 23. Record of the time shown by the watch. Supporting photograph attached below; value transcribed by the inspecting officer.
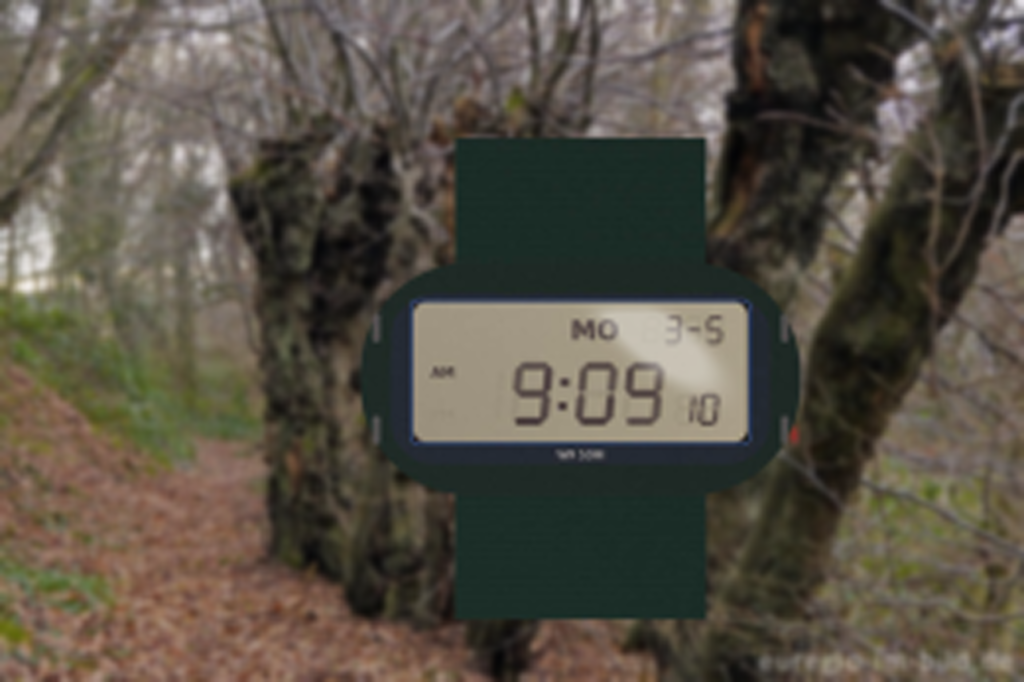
9:09:10
